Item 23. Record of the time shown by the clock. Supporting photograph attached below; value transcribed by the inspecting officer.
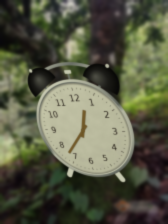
12:37
